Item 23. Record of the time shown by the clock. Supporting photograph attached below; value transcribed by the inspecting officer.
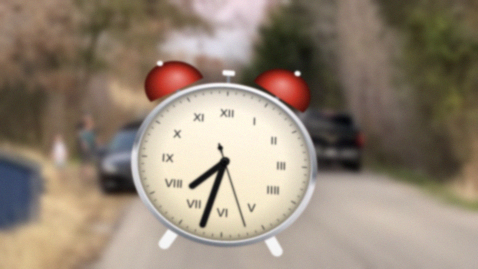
7:32:27
